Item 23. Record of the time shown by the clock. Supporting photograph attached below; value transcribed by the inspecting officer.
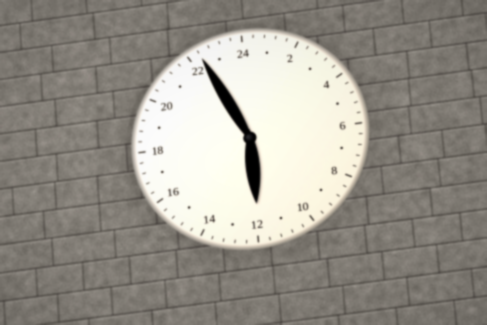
11:56
